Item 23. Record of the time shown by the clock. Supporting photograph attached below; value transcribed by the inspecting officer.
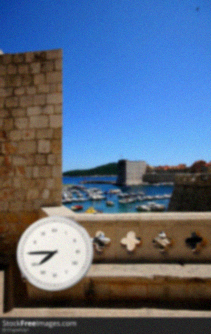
7:45
